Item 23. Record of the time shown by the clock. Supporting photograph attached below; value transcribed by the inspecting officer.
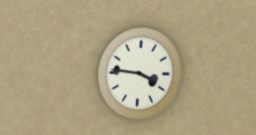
3:46
